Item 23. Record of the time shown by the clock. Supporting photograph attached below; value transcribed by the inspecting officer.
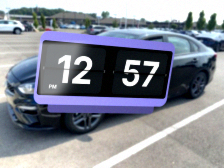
12:57
